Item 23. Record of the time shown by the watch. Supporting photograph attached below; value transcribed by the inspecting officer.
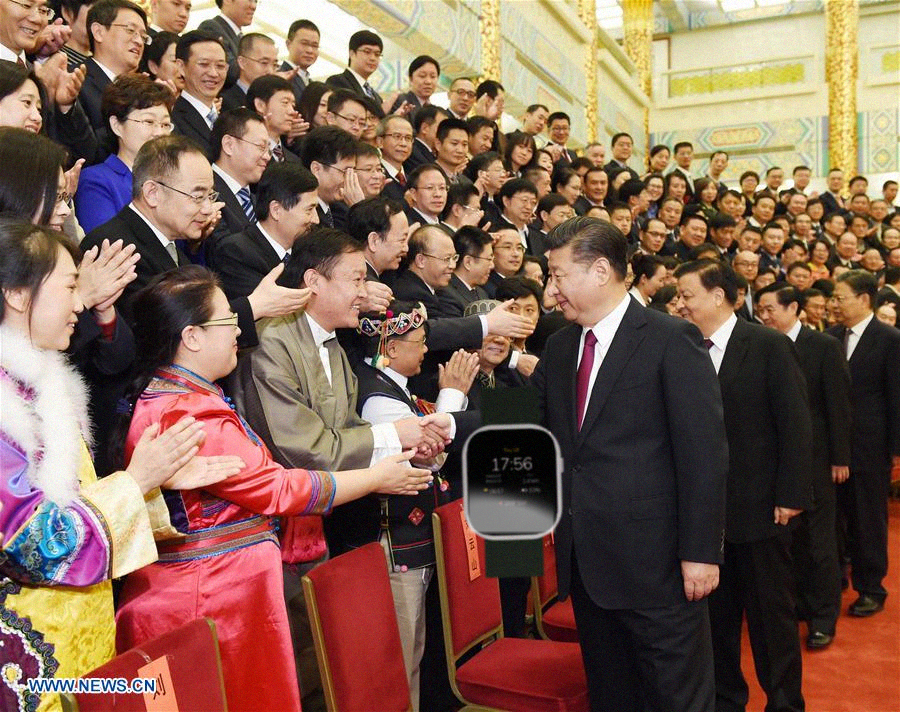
17:56
